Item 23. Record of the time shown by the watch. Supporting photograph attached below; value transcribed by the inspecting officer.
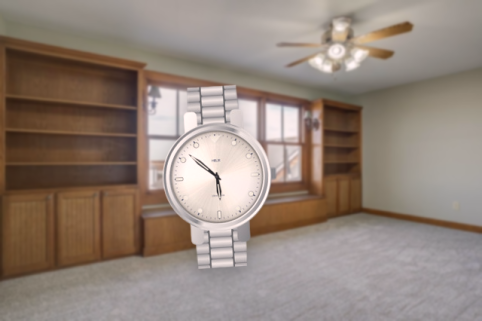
5:52
